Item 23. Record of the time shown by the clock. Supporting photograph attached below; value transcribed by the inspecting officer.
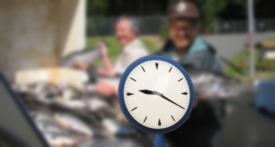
9:20
